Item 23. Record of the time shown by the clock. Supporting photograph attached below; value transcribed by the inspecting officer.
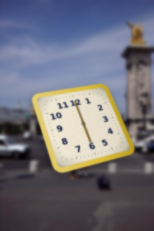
6:00
